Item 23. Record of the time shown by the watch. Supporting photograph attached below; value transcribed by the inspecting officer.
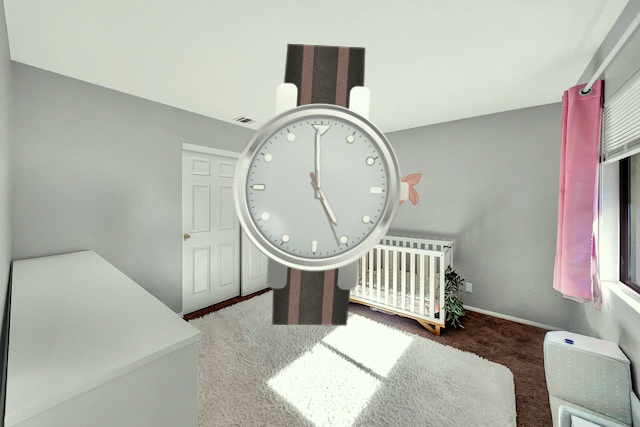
4:59:26
